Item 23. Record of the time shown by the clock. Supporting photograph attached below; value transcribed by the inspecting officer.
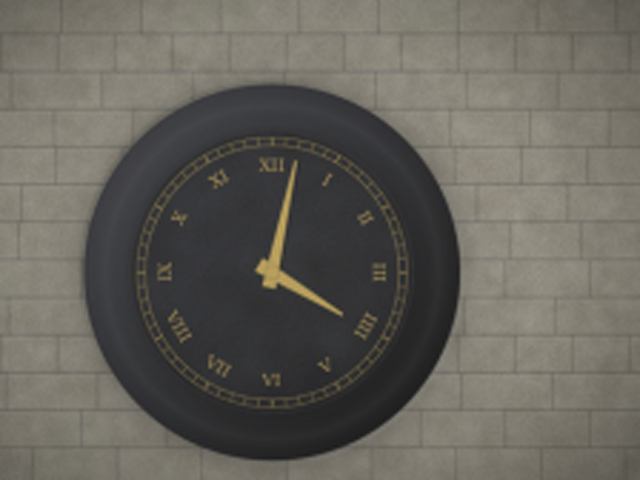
4:02
